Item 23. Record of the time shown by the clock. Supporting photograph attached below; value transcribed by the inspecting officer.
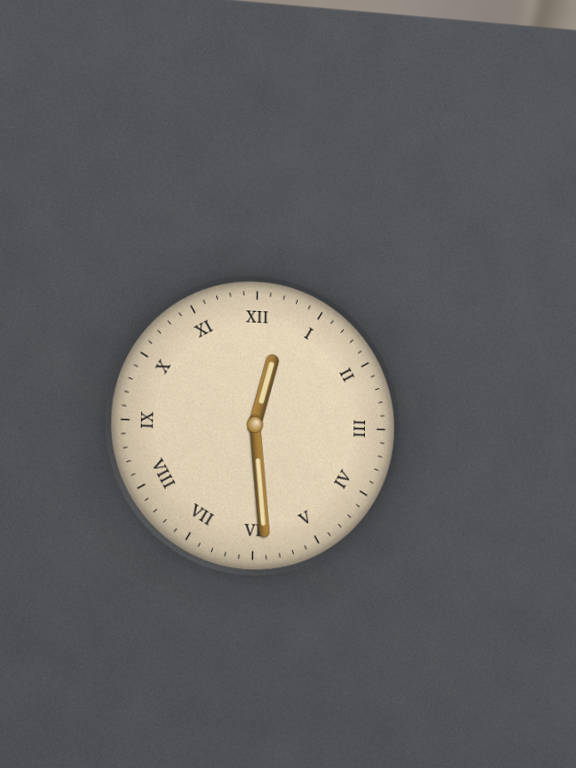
12:29
